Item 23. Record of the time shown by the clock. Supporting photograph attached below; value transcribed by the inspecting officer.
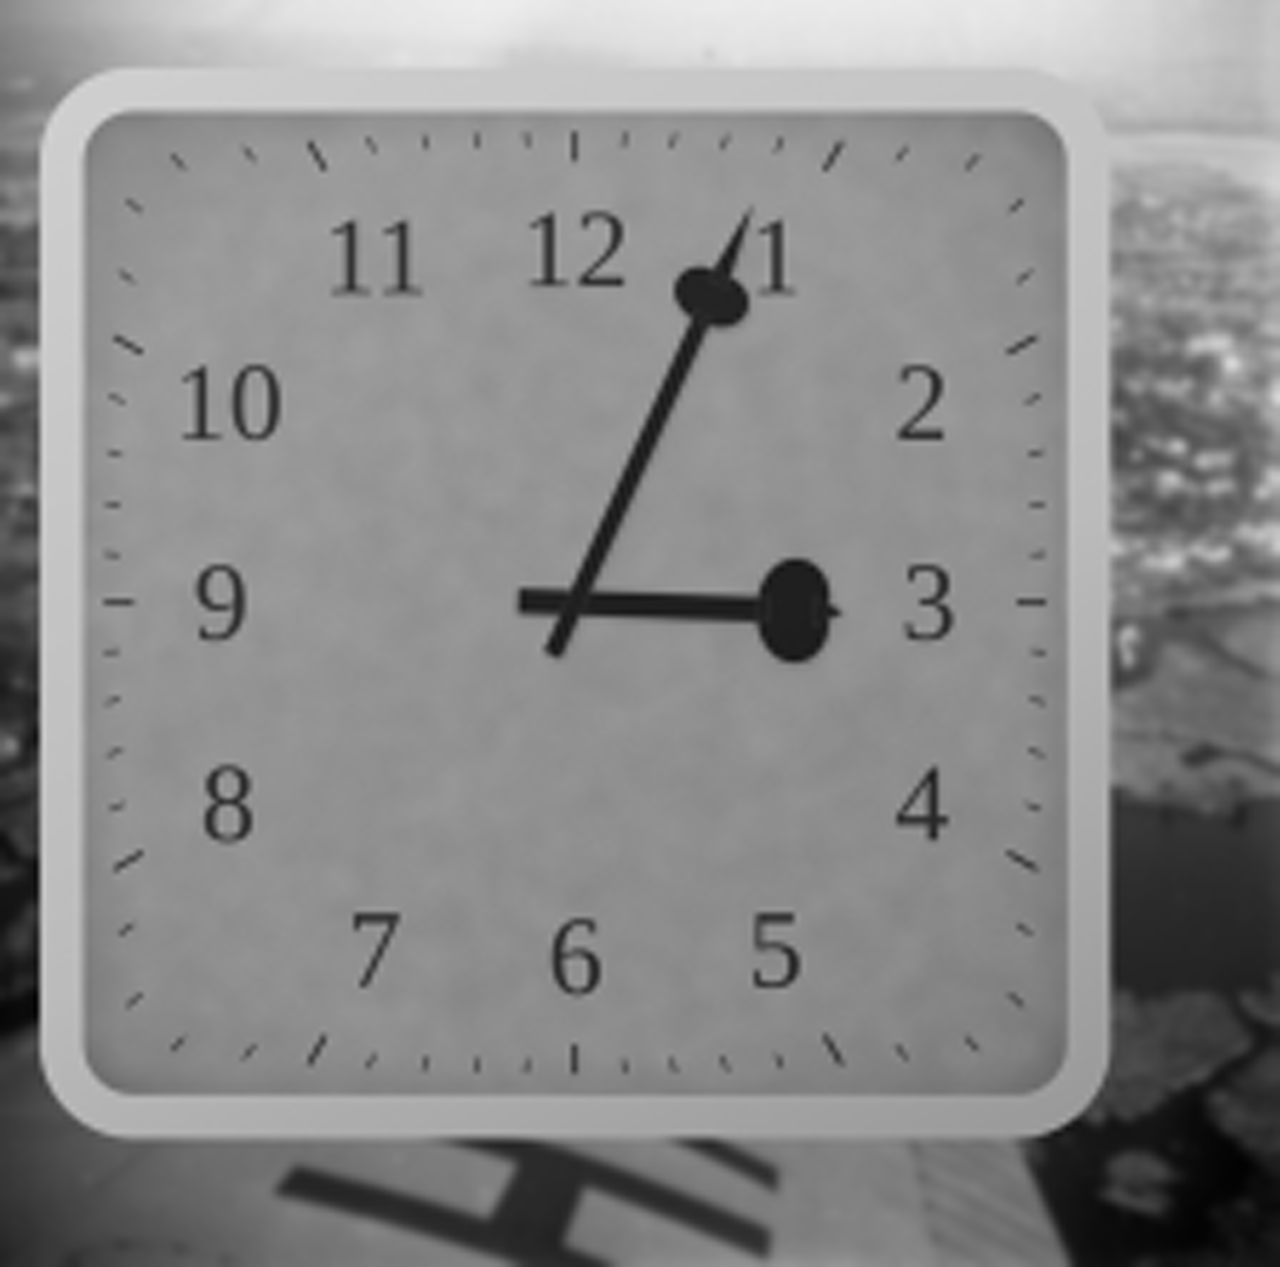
3:04
